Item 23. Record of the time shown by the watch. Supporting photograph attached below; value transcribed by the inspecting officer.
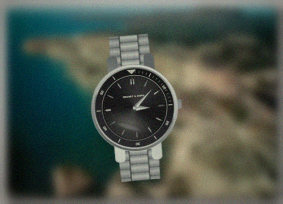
3:08
